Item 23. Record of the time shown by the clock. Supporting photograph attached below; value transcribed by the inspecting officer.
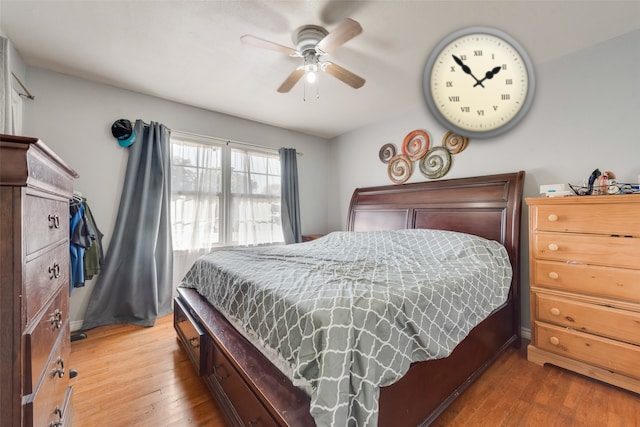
1:53
